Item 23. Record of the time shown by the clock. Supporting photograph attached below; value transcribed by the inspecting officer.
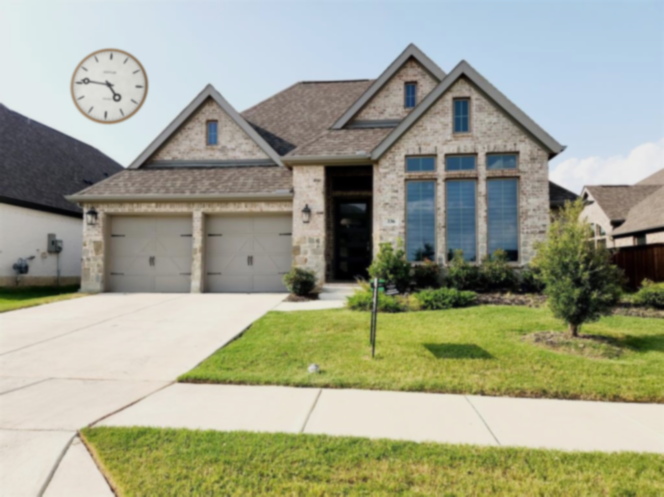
4:46
